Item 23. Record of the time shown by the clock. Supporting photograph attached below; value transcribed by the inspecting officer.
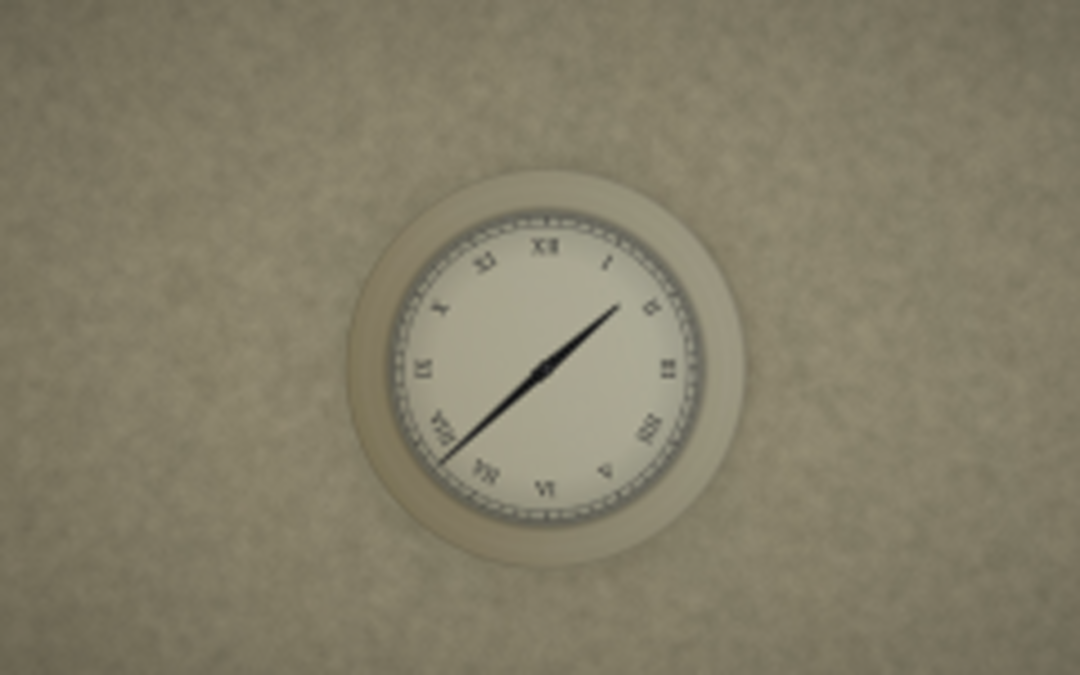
1:38
